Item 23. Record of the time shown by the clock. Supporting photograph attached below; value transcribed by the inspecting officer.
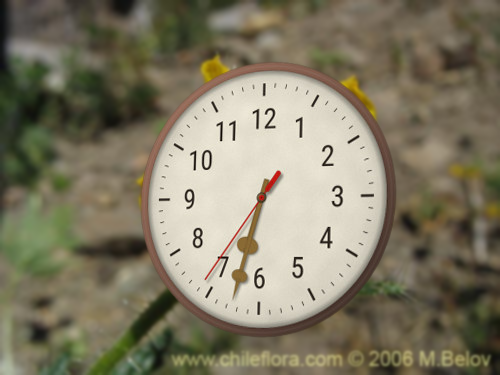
6:32:36
